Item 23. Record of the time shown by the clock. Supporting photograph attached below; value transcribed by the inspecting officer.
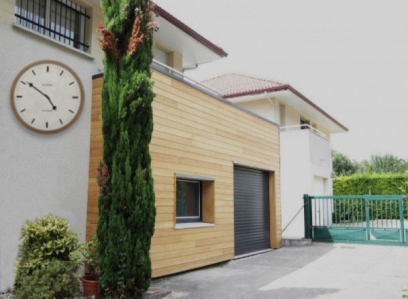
4:51
